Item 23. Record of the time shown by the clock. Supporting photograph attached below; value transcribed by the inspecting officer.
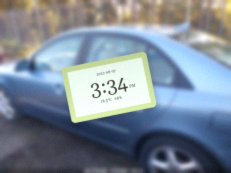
3:34
